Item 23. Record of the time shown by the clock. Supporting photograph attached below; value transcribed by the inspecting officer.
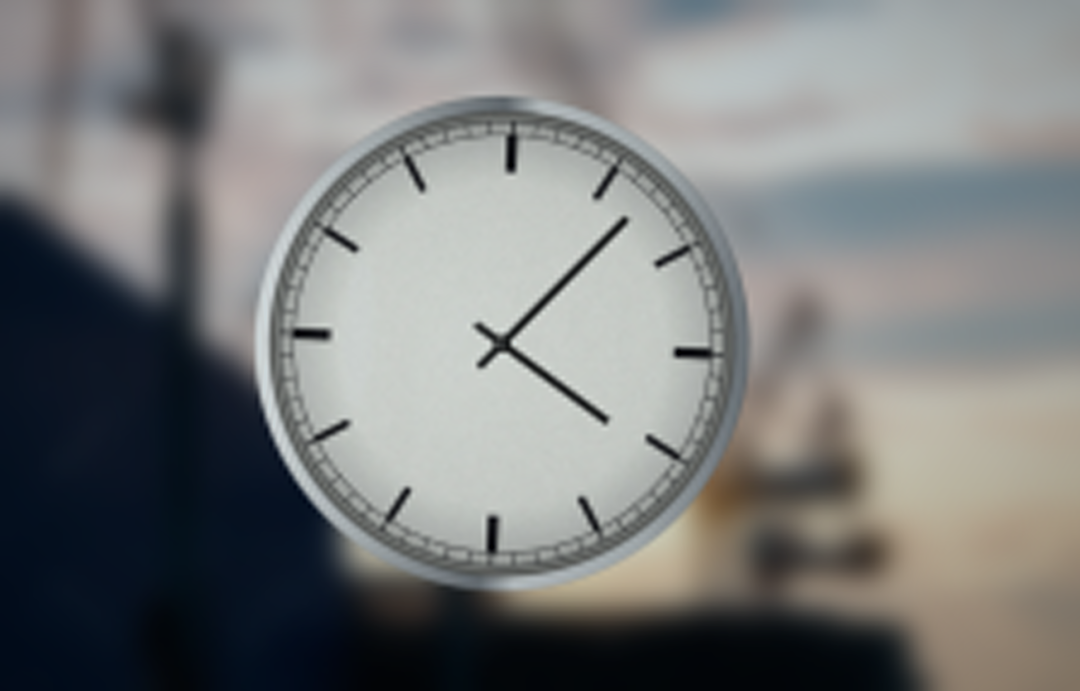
4:07
